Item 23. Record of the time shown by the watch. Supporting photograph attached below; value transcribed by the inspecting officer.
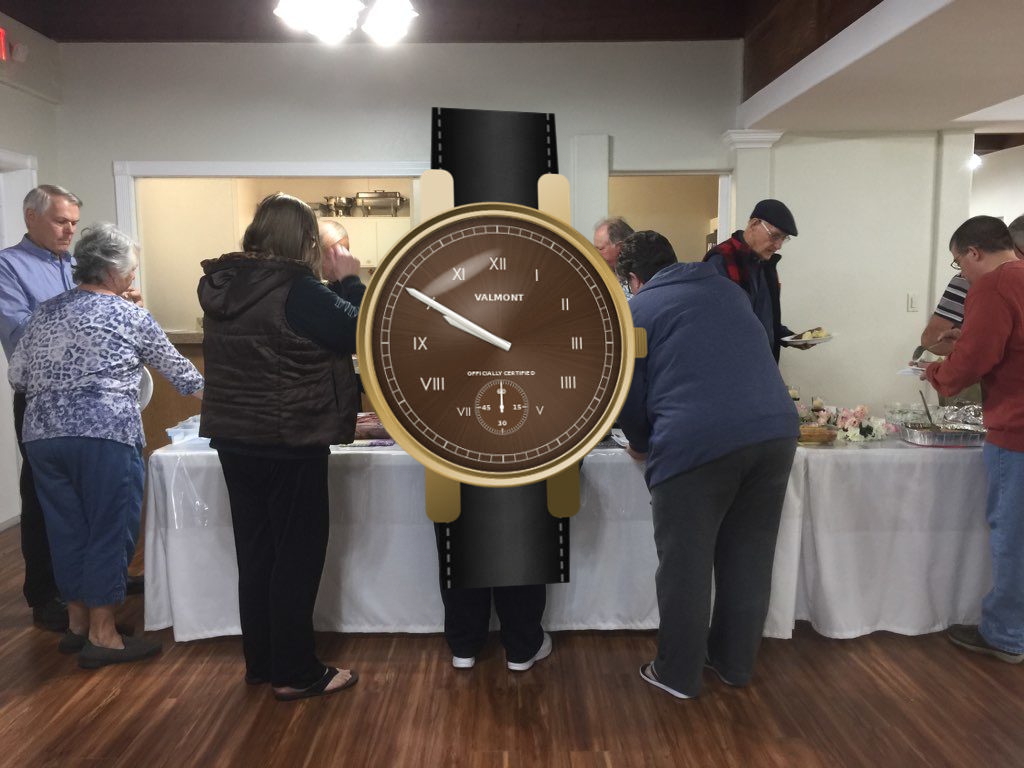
9:50
